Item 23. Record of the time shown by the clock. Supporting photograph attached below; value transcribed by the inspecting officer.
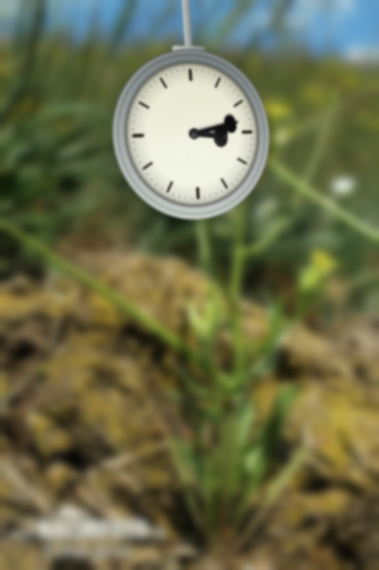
3:13
